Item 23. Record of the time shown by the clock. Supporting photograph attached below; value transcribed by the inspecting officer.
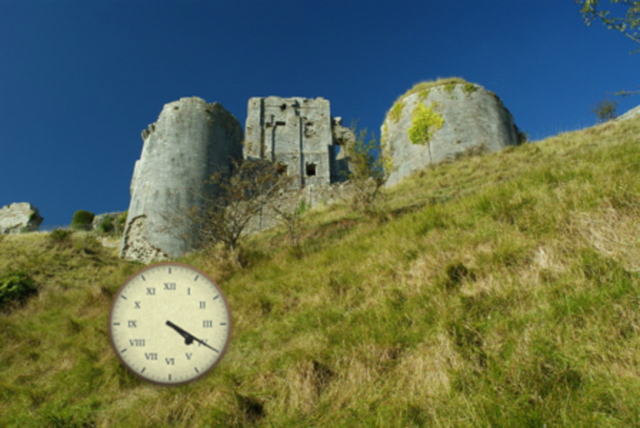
4:20
